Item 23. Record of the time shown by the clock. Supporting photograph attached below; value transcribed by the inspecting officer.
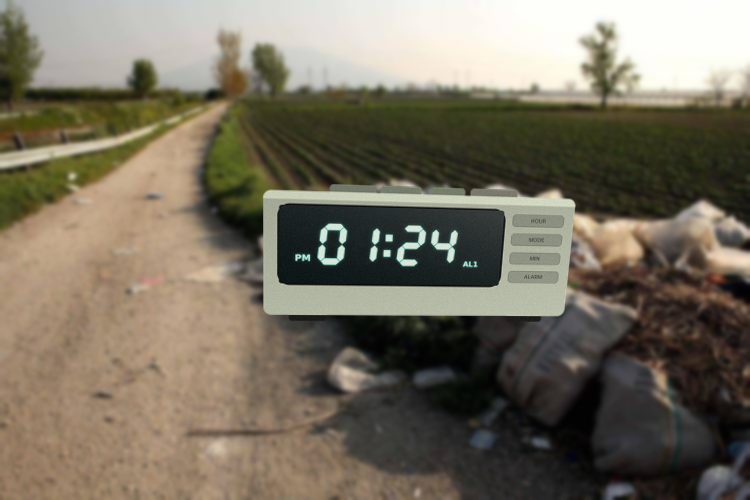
1:24
